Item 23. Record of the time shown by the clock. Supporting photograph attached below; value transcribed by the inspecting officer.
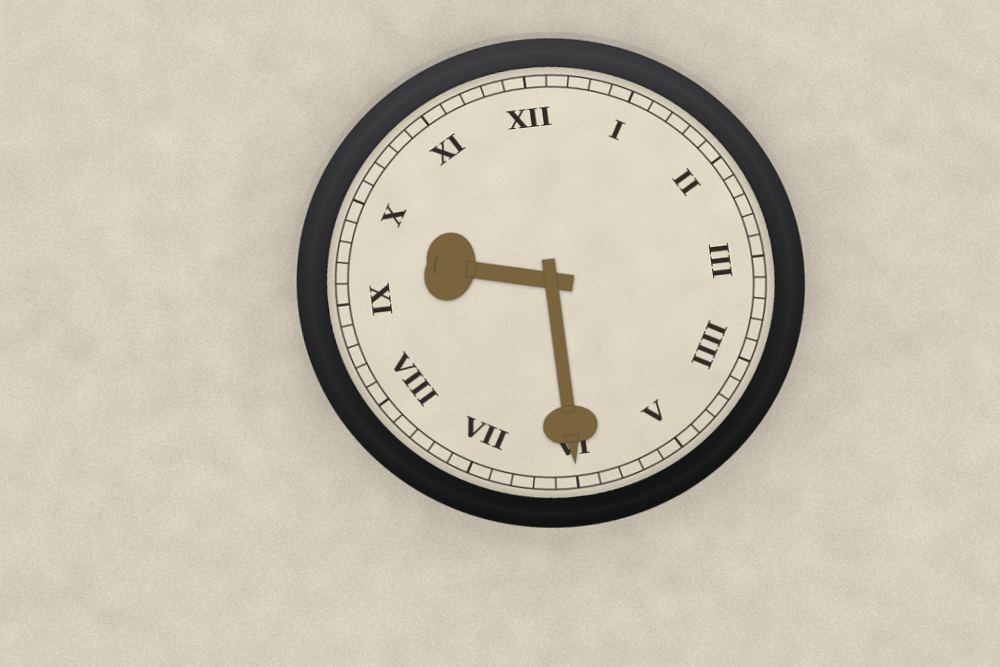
9:30
